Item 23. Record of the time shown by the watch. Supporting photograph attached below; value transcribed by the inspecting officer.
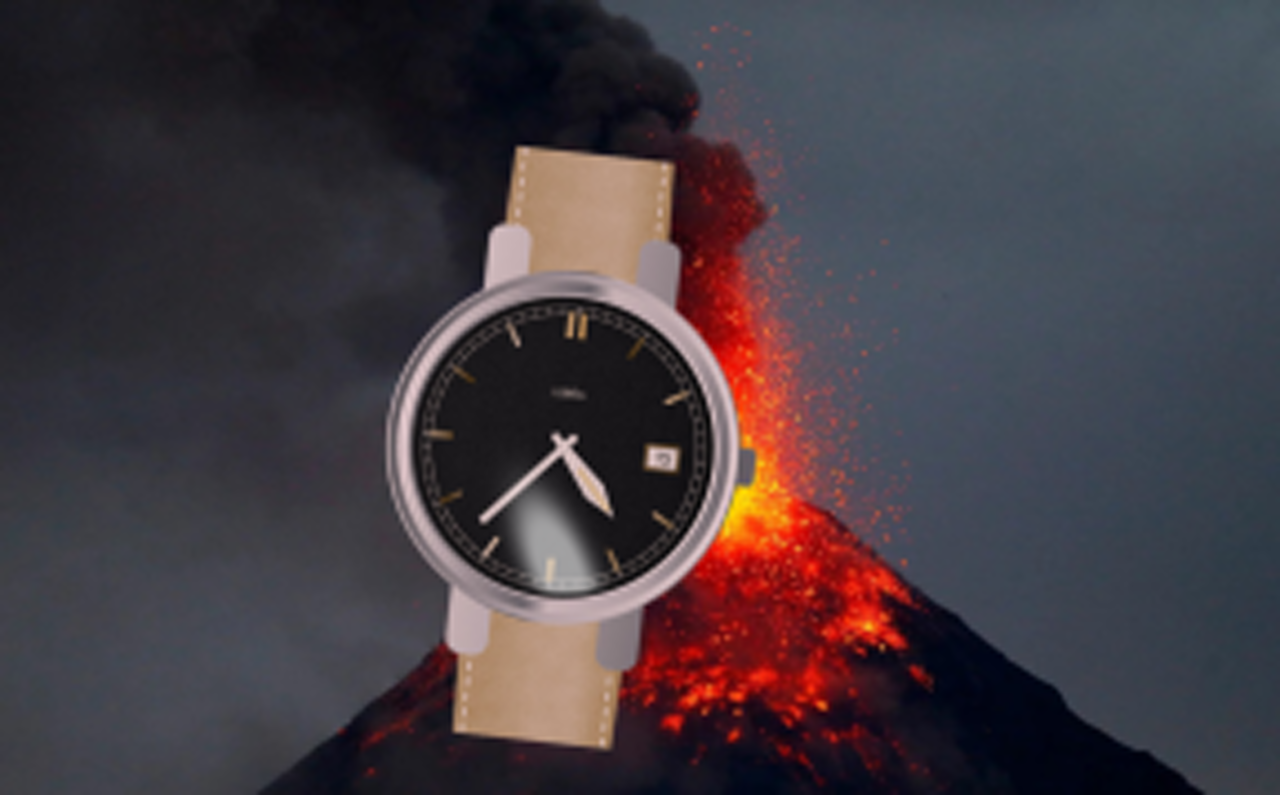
4:37
